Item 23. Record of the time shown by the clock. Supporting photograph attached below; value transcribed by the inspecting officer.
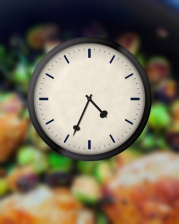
4:34
